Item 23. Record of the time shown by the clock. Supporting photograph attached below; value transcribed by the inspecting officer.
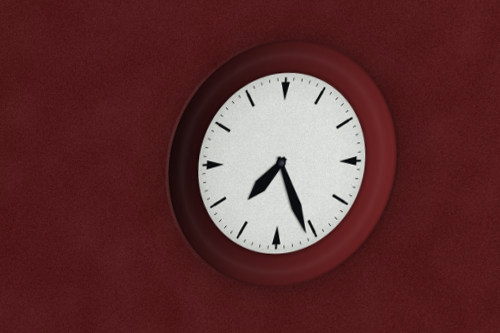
7:26
